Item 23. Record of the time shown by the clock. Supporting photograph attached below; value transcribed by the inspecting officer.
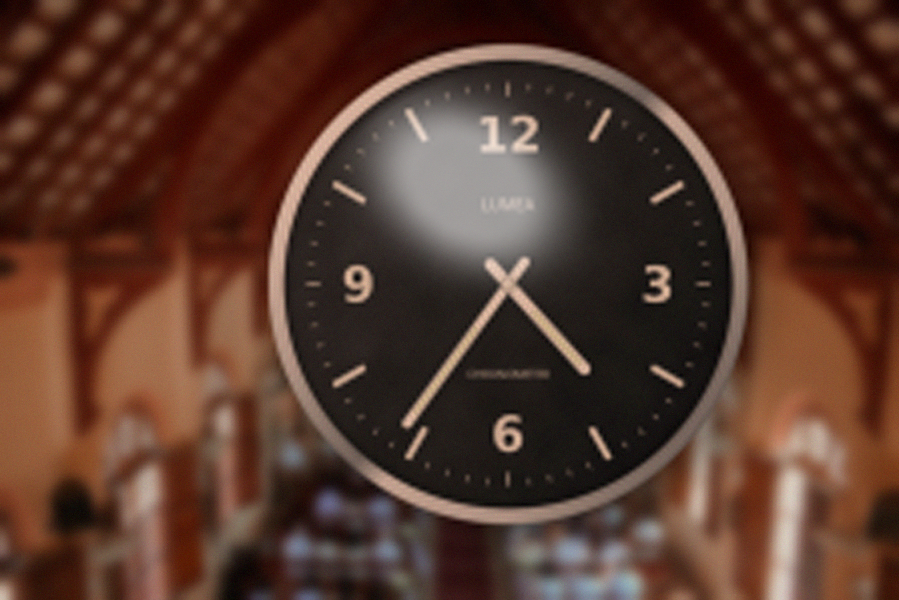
4:36
